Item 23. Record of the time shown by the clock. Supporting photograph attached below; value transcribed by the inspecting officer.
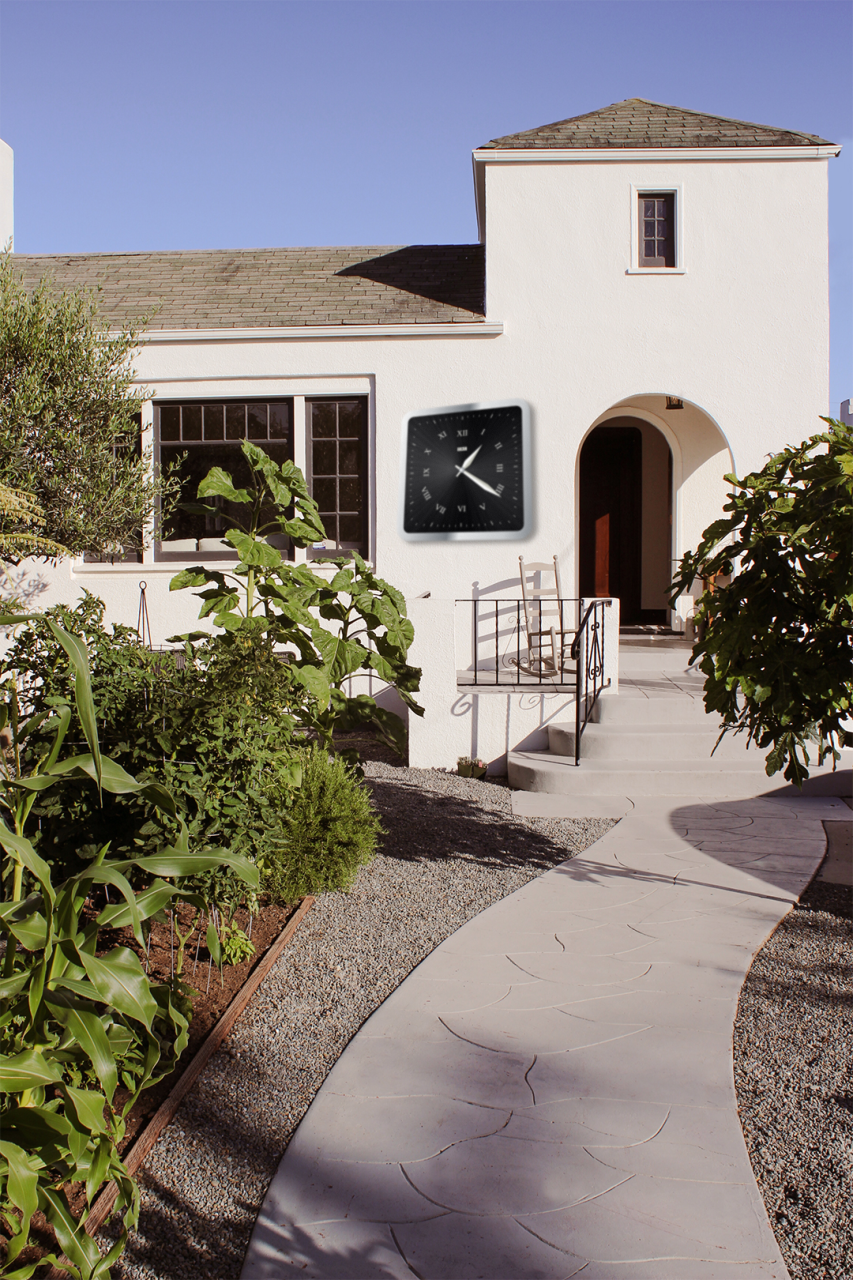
1:21
